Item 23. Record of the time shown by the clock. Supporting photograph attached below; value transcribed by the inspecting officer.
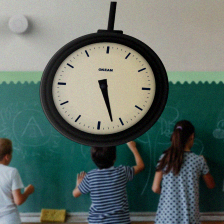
5:27
